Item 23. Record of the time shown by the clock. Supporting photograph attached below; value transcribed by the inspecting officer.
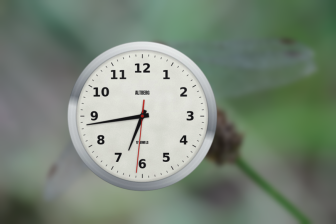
6:43:31
